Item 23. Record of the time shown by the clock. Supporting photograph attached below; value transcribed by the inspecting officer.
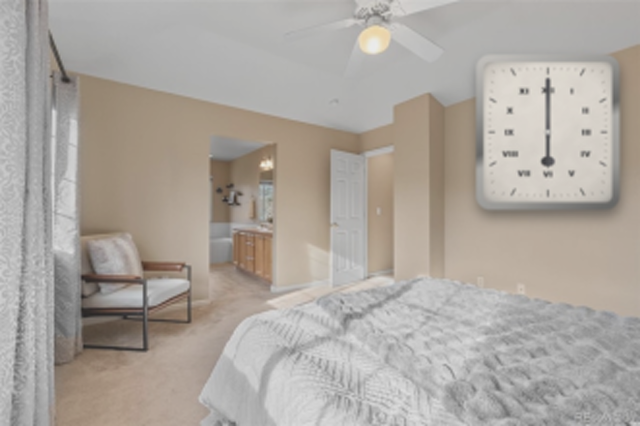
6:00
